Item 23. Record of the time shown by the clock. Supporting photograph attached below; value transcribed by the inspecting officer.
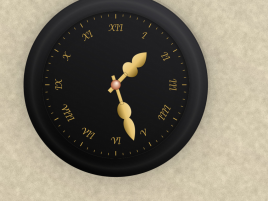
1:27
